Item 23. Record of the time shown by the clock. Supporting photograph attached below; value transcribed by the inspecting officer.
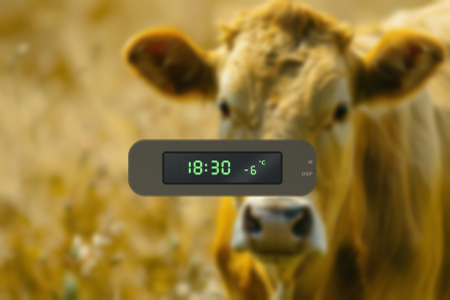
18:30
